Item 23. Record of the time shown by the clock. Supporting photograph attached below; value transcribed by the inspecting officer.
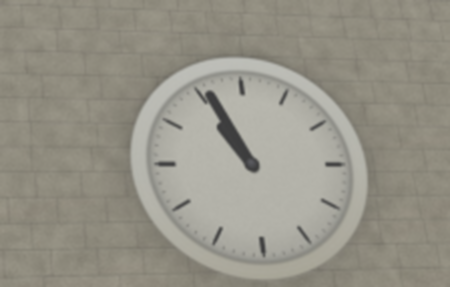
10:56
